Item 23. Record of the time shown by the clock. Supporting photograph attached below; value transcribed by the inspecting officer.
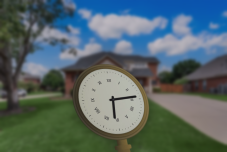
6:14
